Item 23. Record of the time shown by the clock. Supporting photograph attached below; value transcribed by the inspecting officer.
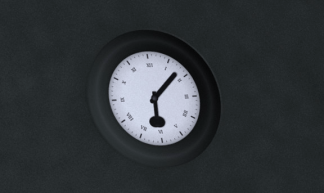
6:08
